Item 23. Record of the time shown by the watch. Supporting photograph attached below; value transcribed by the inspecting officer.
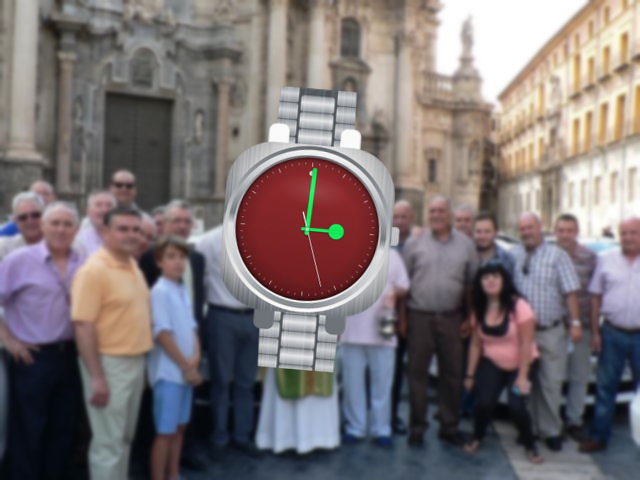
3:00:27
